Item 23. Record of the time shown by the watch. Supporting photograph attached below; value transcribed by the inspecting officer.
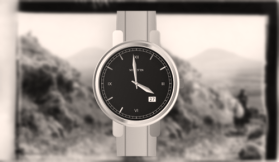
3:59
